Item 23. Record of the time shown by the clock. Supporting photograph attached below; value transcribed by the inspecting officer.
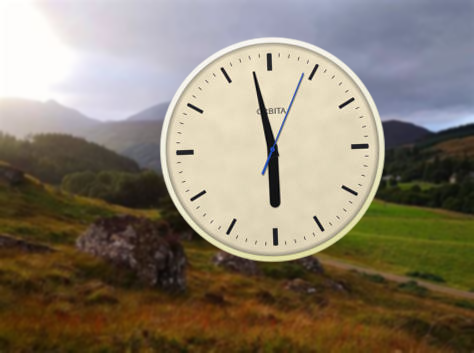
5:58:04
